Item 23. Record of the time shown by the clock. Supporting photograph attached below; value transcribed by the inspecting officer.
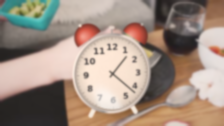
1:22
